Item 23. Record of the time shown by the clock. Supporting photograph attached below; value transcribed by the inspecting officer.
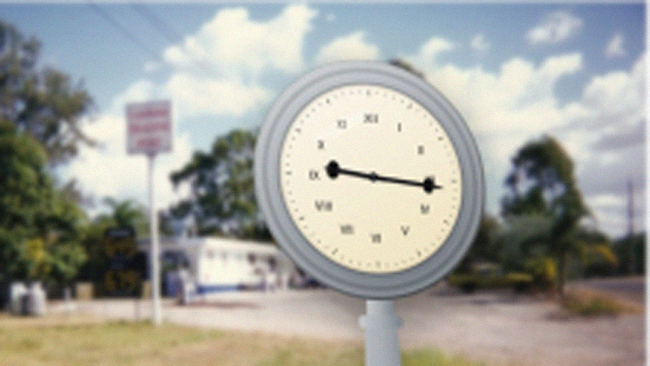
9:16
